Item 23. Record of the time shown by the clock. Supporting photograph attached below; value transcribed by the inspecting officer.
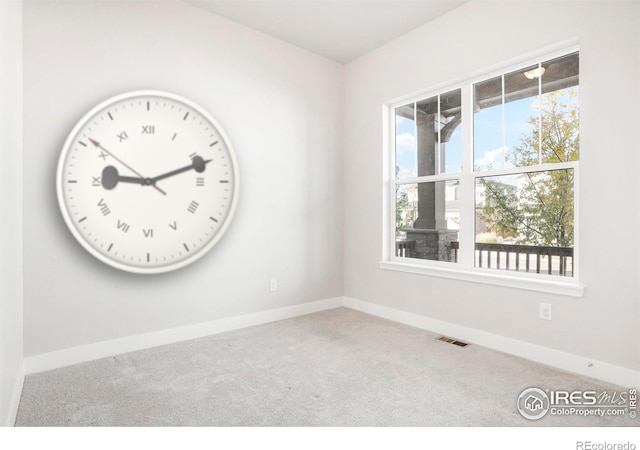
9:11:51
